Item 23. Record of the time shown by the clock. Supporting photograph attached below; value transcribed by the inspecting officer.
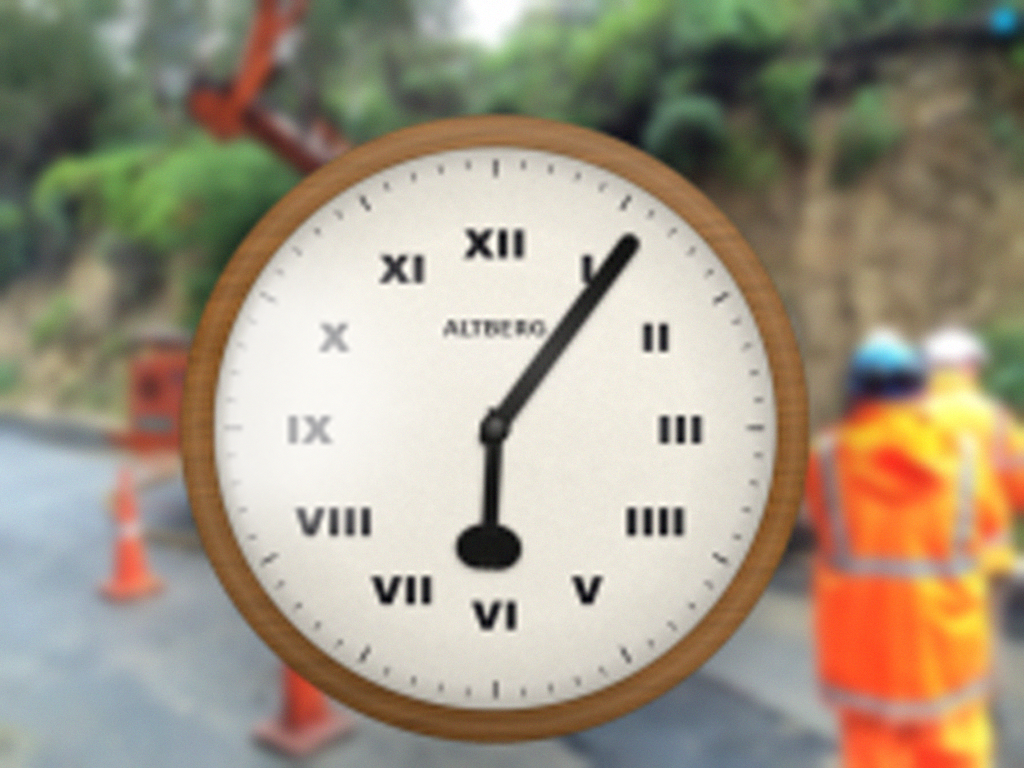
6:06
